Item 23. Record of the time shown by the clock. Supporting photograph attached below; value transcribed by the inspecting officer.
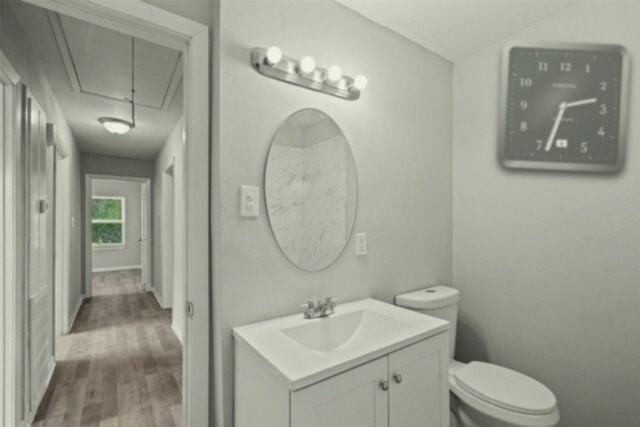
2:33
